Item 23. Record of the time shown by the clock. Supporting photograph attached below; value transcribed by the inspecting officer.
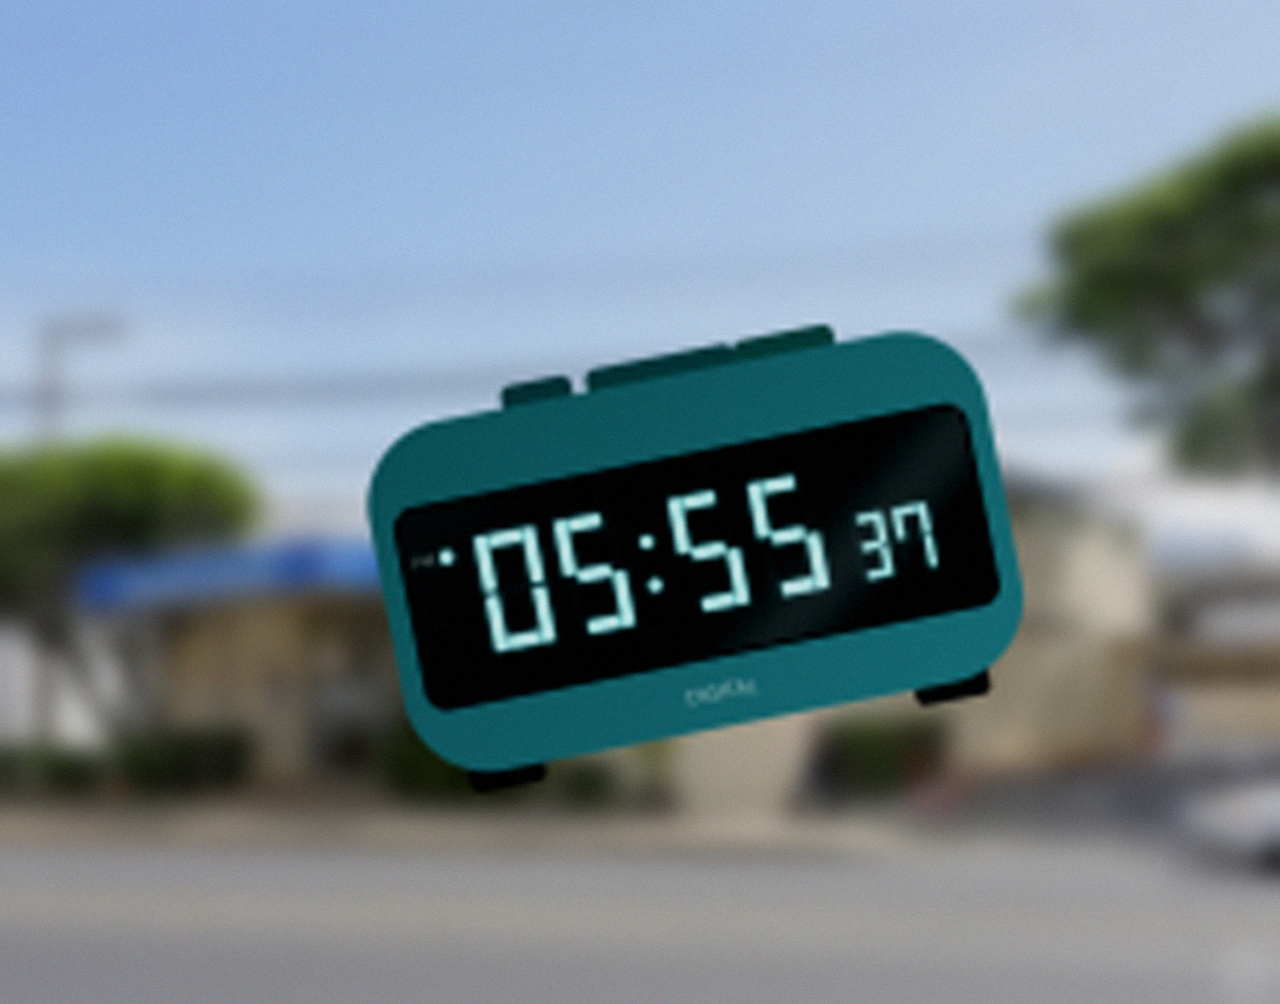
5:55:37
